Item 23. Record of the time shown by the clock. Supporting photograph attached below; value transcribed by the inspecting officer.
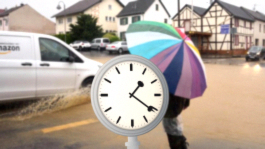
1:21
